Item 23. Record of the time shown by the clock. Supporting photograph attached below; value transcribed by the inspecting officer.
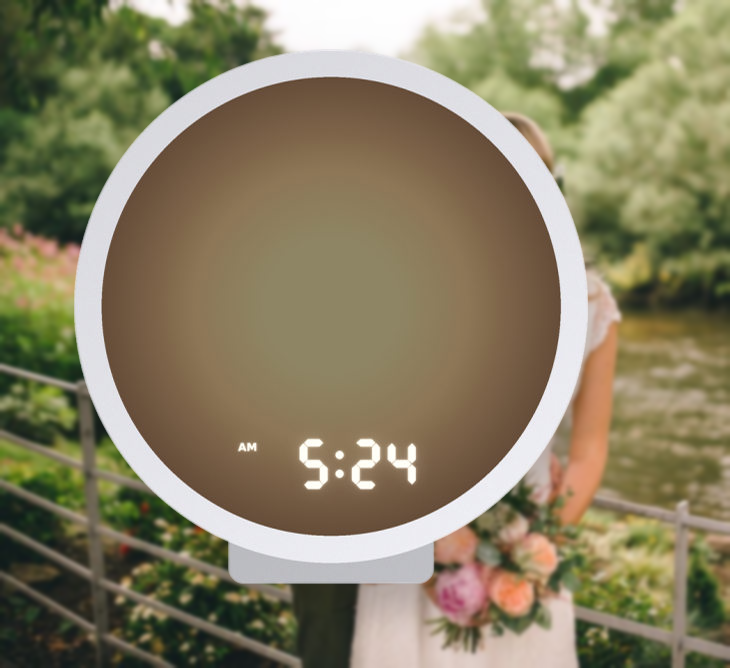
5:24
